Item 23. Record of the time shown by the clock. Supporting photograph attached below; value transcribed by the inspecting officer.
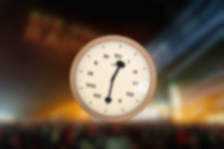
12:30
